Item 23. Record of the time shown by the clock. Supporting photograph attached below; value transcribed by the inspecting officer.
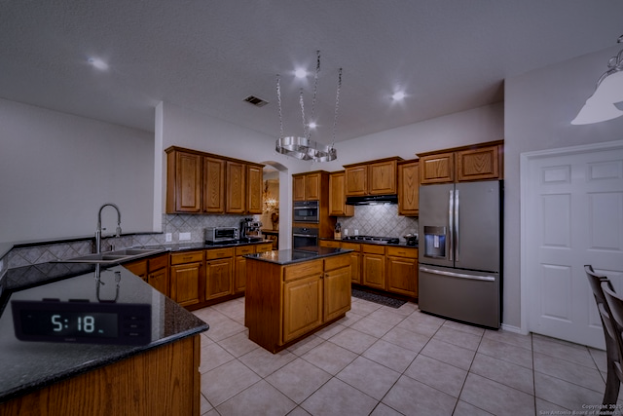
5:18
